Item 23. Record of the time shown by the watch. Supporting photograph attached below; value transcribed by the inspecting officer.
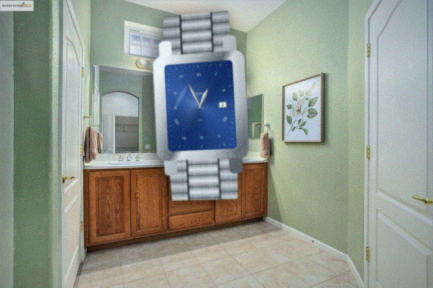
12:56
